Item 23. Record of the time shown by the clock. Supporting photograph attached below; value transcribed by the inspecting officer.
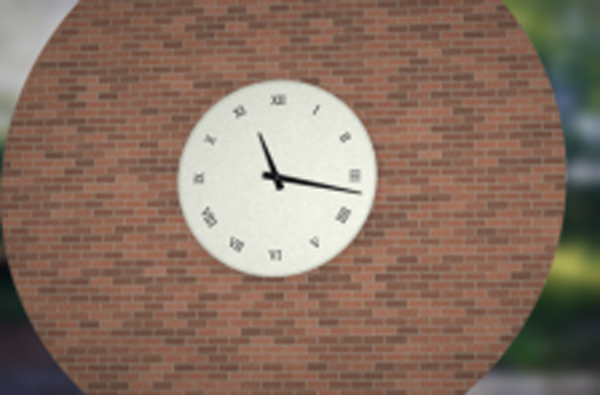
11:17
